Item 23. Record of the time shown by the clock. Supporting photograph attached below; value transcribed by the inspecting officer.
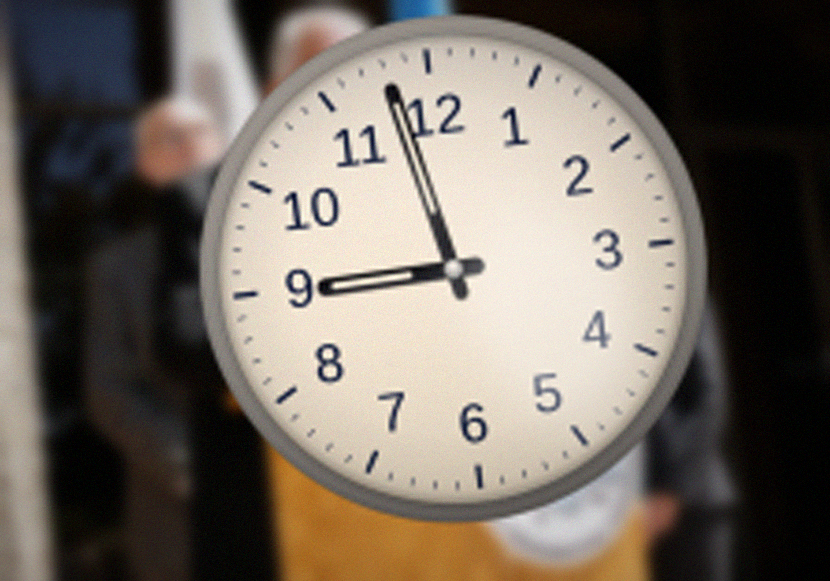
8:58
